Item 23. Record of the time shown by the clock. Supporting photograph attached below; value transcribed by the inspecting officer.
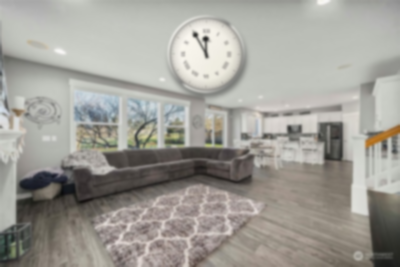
11:55
